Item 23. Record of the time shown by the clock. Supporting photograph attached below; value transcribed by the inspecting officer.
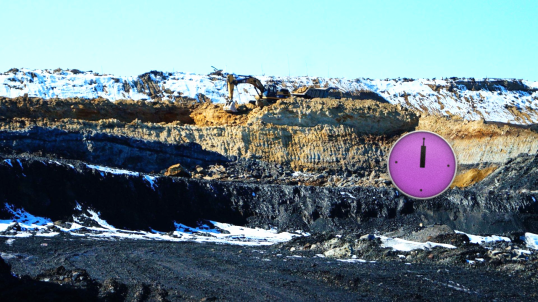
12:00
